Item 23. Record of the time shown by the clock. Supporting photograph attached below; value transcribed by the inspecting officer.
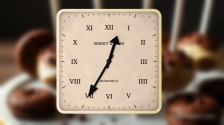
12:35
